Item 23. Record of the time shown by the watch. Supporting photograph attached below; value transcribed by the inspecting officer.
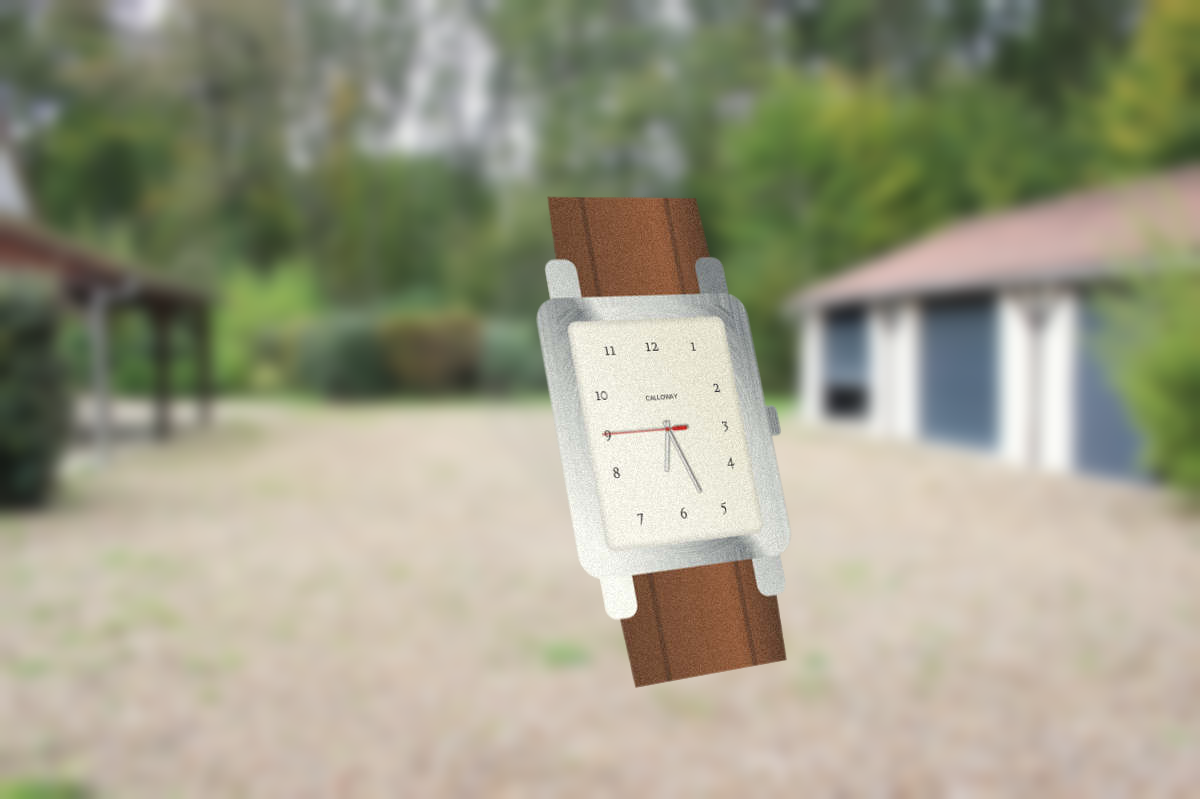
6:26:45
